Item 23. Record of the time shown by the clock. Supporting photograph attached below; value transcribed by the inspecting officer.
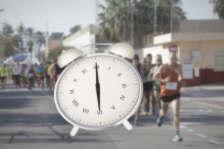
6:00
